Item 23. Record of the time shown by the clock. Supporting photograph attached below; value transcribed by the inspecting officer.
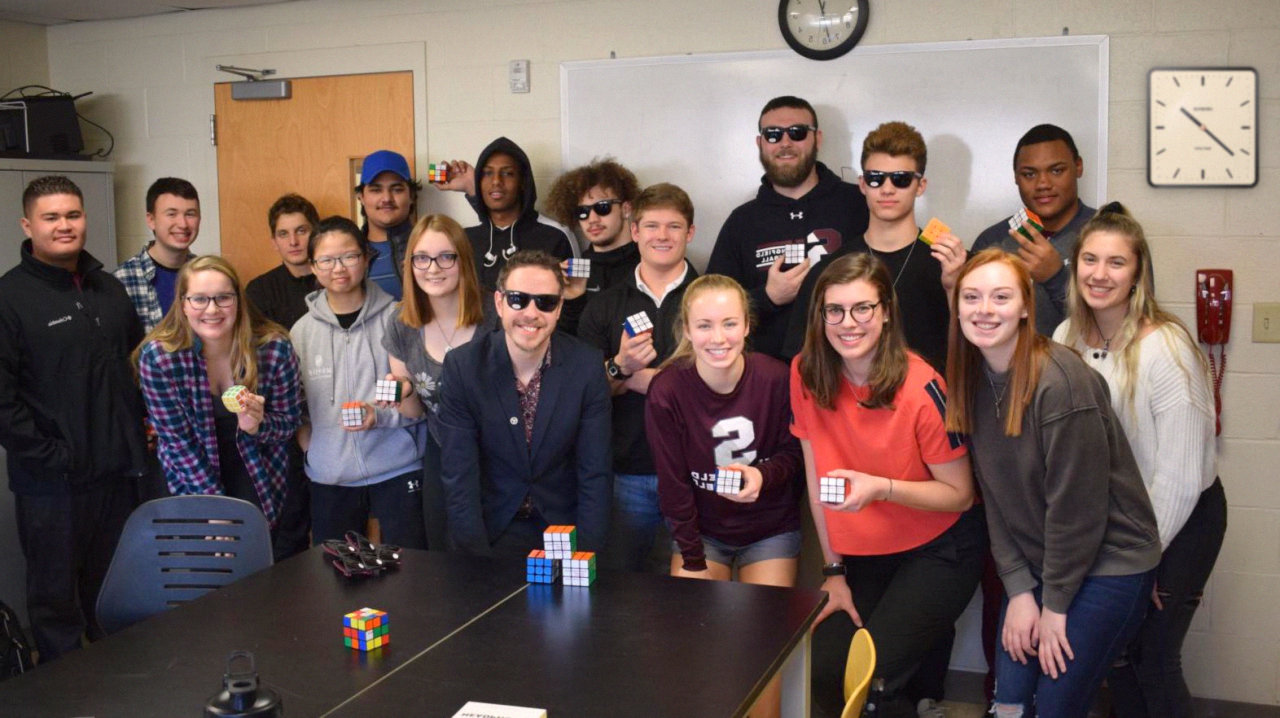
10:22
